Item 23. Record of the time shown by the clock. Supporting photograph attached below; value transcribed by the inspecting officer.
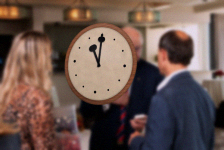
11:00
